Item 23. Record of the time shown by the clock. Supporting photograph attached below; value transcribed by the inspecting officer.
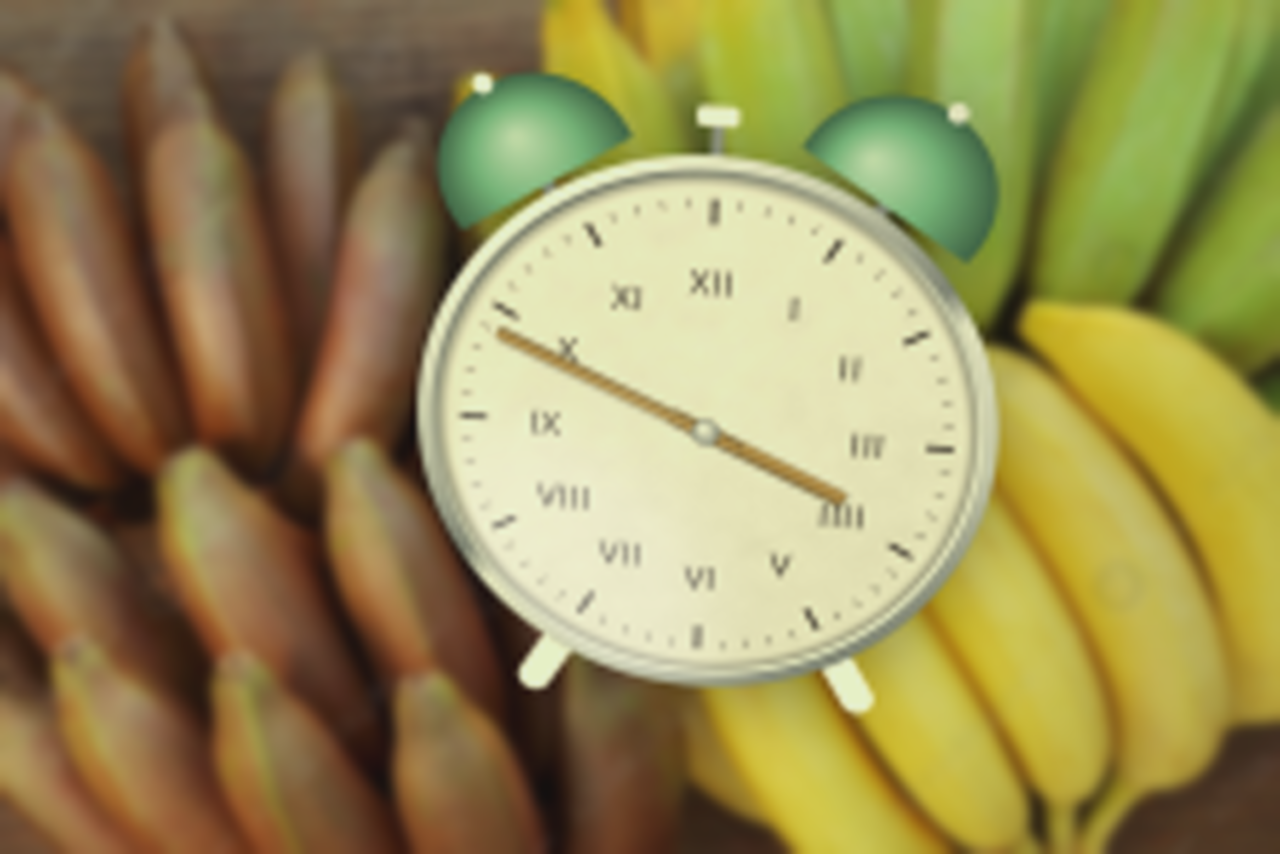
3:49
